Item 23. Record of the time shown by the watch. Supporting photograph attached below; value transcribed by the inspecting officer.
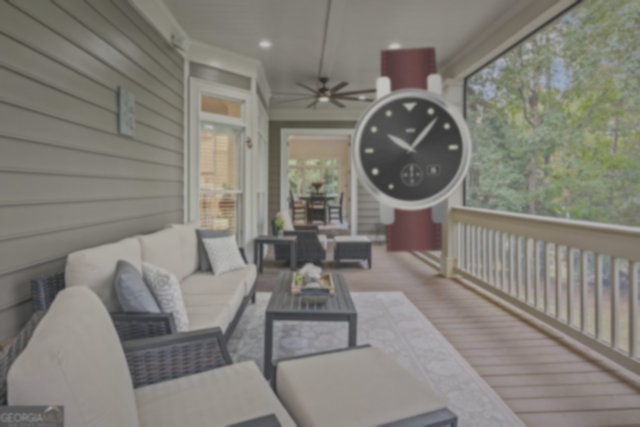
10:07
